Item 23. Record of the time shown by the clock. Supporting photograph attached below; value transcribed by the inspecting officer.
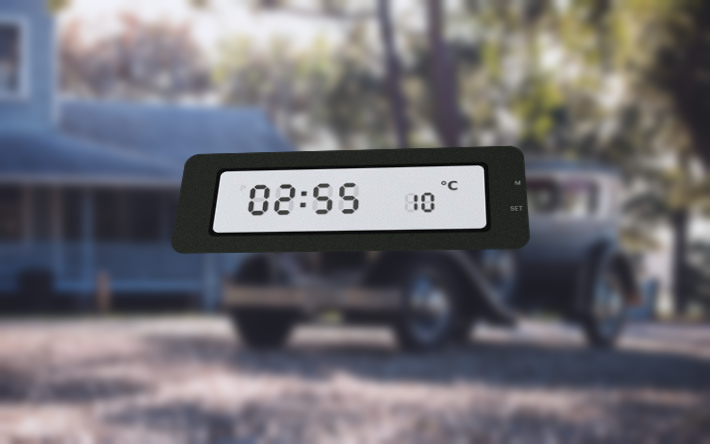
2:55
